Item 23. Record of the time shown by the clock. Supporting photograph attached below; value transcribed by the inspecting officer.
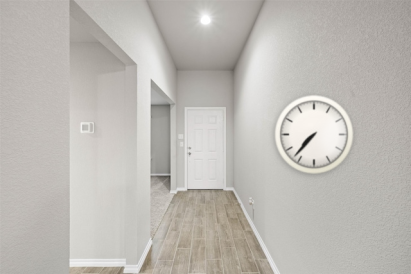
7:37
